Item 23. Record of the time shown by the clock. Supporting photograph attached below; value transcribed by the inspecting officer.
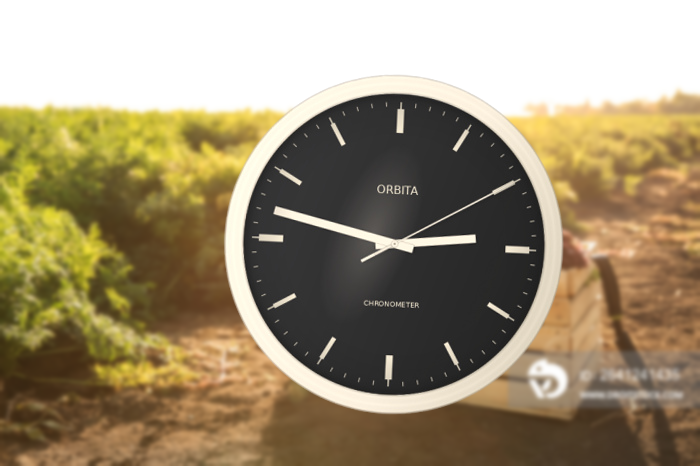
2:47:10
